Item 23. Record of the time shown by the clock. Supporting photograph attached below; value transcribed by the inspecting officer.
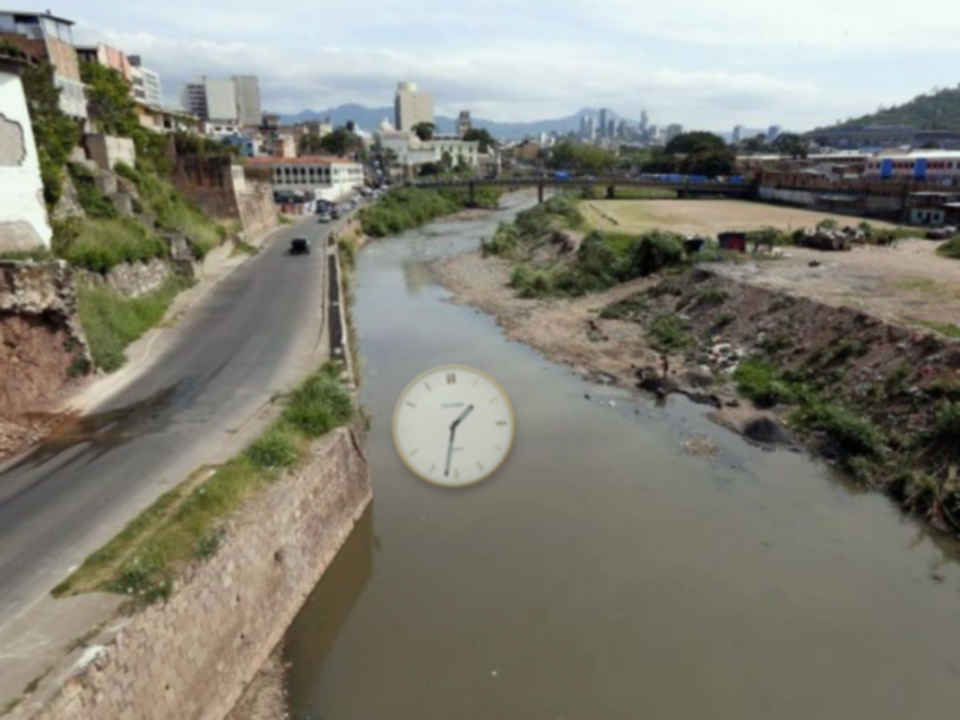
1:32
